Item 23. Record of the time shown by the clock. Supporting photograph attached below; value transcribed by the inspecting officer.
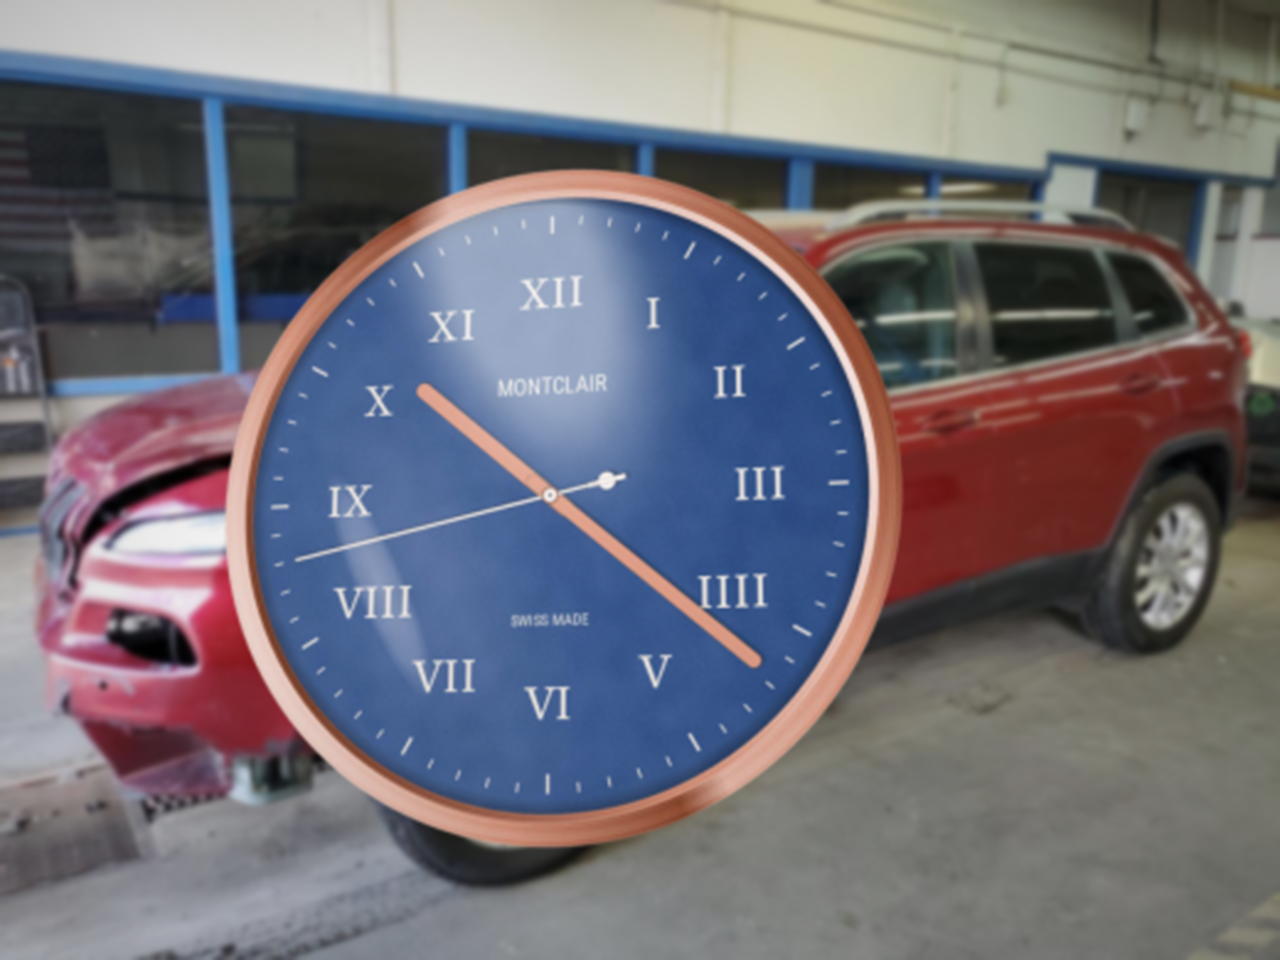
10:21:43
